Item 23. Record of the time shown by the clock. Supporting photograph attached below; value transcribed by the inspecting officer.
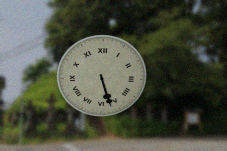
5:27
